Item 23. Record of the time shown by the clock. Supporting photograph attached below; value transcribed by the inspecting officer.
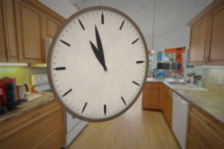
10:58
